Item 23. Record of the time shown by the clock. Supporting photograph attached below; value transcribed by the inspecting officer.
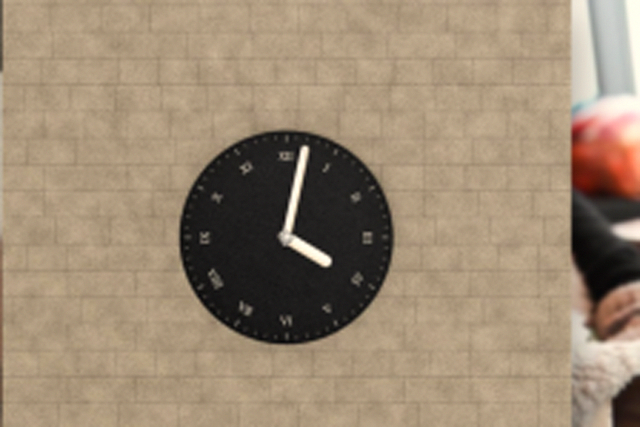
4:02
